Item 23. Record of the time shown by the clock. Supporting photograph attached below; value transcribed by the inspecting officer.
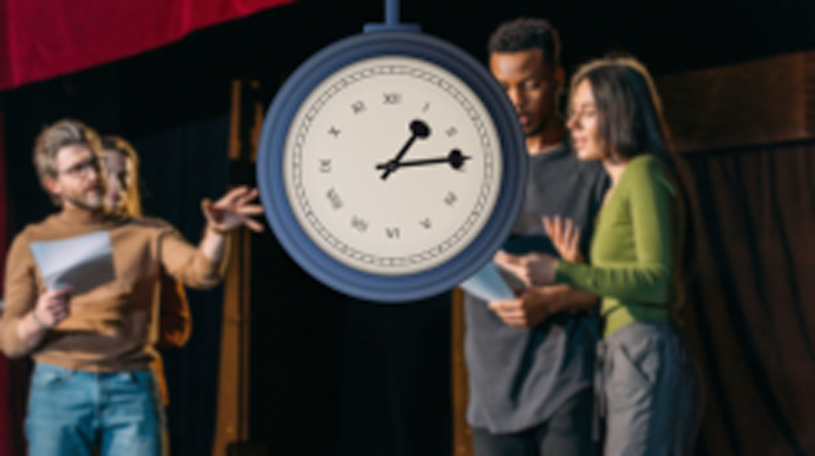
1:14
